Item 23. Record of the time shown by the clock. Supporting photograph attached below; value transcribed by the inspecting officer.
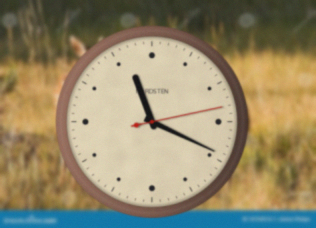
11:19:13
